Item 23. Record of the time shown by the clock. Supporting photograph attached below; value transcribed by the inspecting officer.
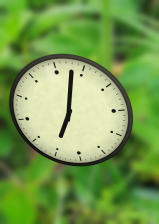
7:03
